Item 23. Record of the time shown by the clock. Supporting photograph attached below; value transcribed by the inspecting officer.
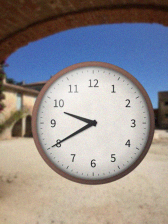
9:40
